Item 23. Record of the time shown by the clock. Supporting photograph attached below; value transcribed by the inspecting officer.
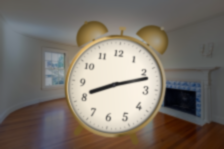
8:12
